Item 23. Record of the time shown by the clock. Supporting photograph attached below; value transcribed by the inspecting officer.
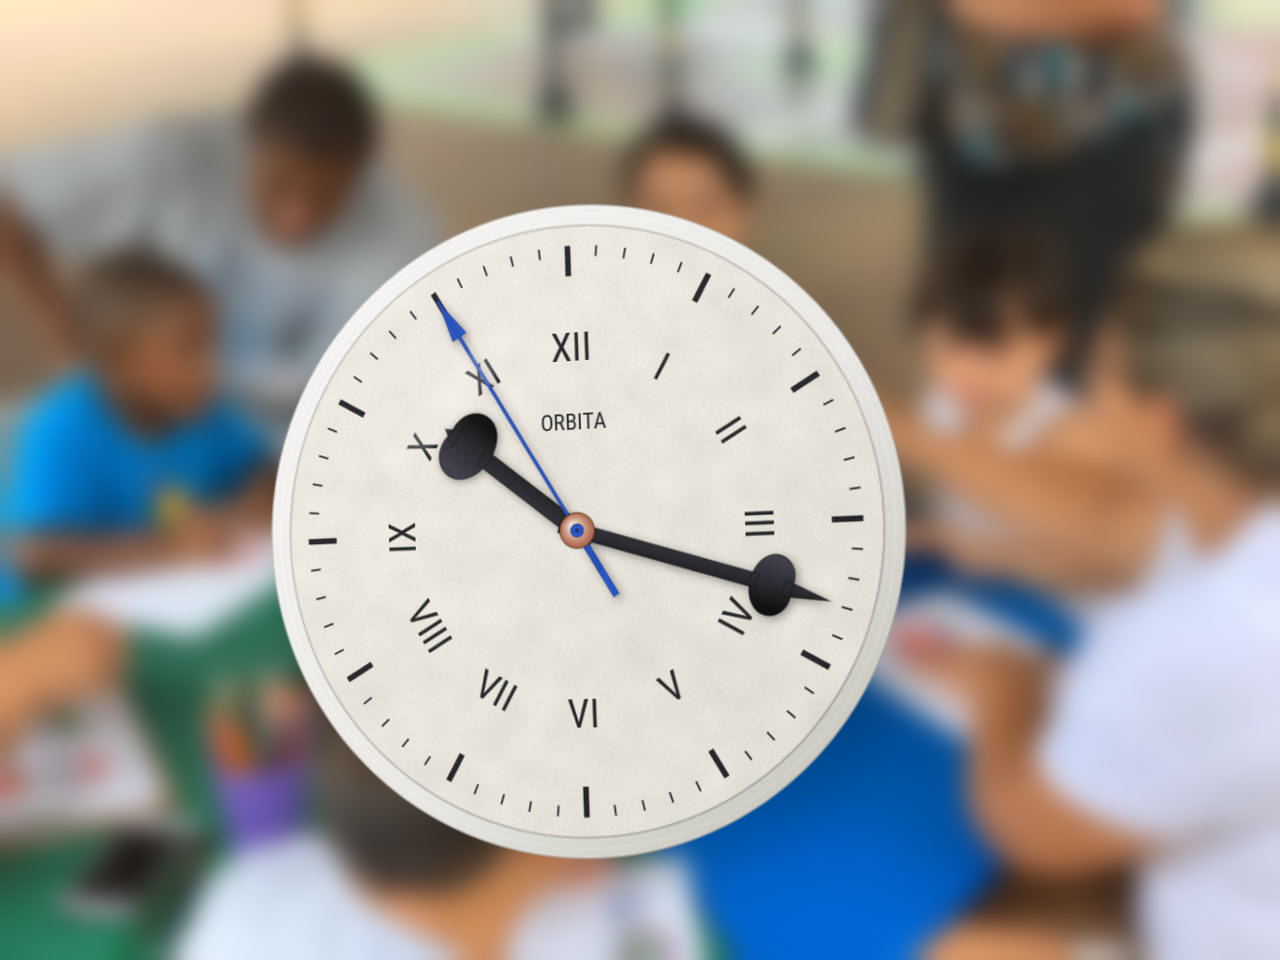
10:17:55
